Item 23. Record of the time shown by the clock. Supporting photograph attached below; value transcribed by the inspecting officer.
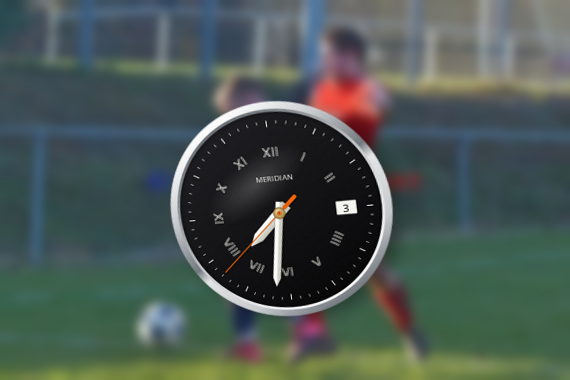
7:31:38
